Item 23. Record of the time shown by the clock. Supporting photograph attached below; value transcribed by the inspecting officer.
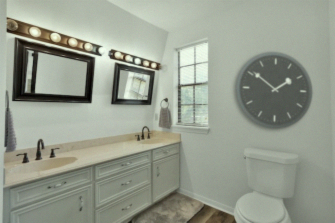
1:51
